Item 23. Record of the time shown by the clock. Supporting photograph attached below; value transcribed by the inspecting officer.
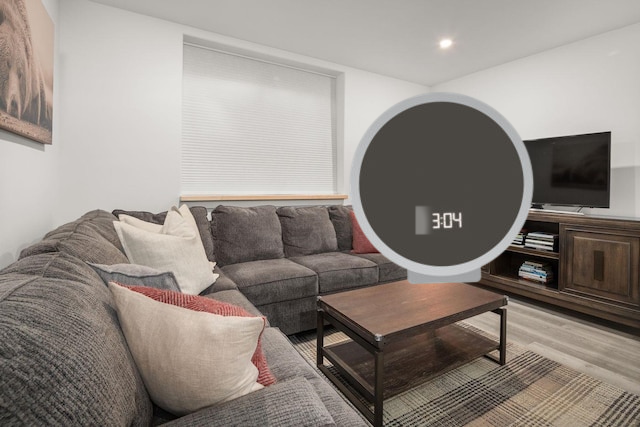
3:04
